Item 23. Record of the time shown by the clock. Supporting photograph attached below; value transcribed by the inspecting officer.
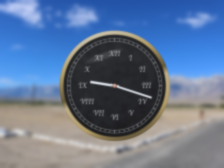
9:18
